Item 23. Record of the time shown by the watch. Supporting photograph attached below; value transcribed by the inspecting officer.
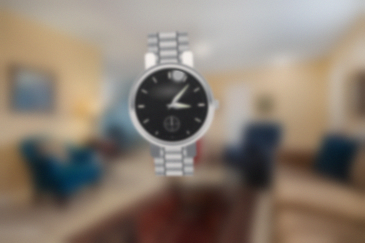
3:07
